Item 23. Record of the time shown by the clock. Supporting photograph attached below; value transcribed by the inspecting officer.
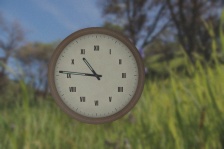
10:46
